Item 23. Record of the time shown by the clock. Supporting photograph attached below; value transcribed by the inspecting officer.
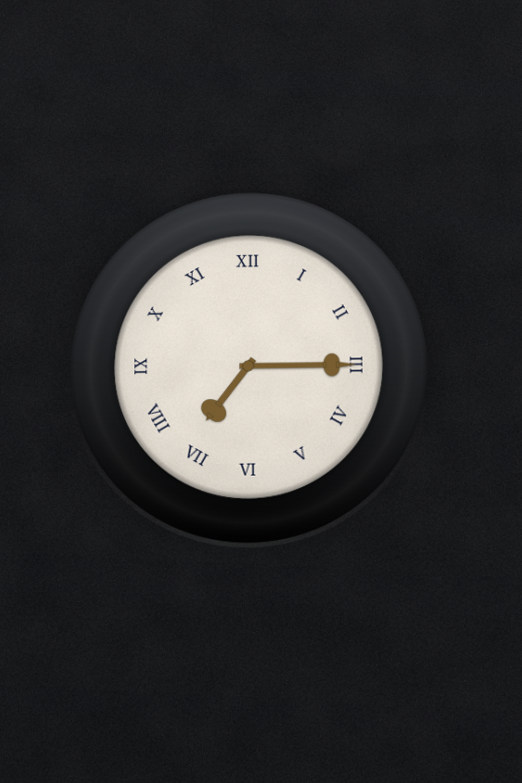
7:15
